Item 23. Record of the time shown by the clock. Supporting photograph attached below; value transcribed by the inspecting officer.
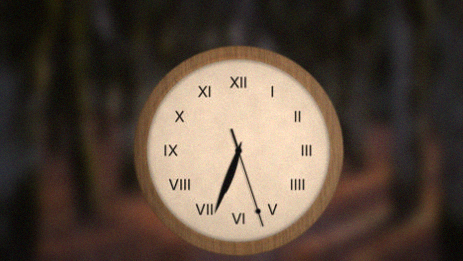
6:33:27
